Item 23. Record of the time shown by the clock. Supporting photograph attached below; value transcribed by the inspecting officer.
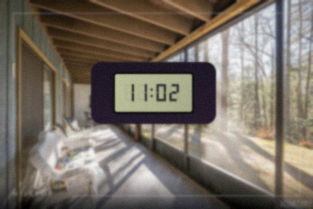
11:02
